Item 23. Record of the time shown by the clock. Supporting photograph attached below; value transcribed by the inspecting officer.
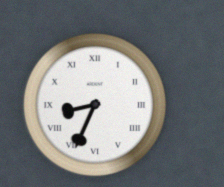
8:34
